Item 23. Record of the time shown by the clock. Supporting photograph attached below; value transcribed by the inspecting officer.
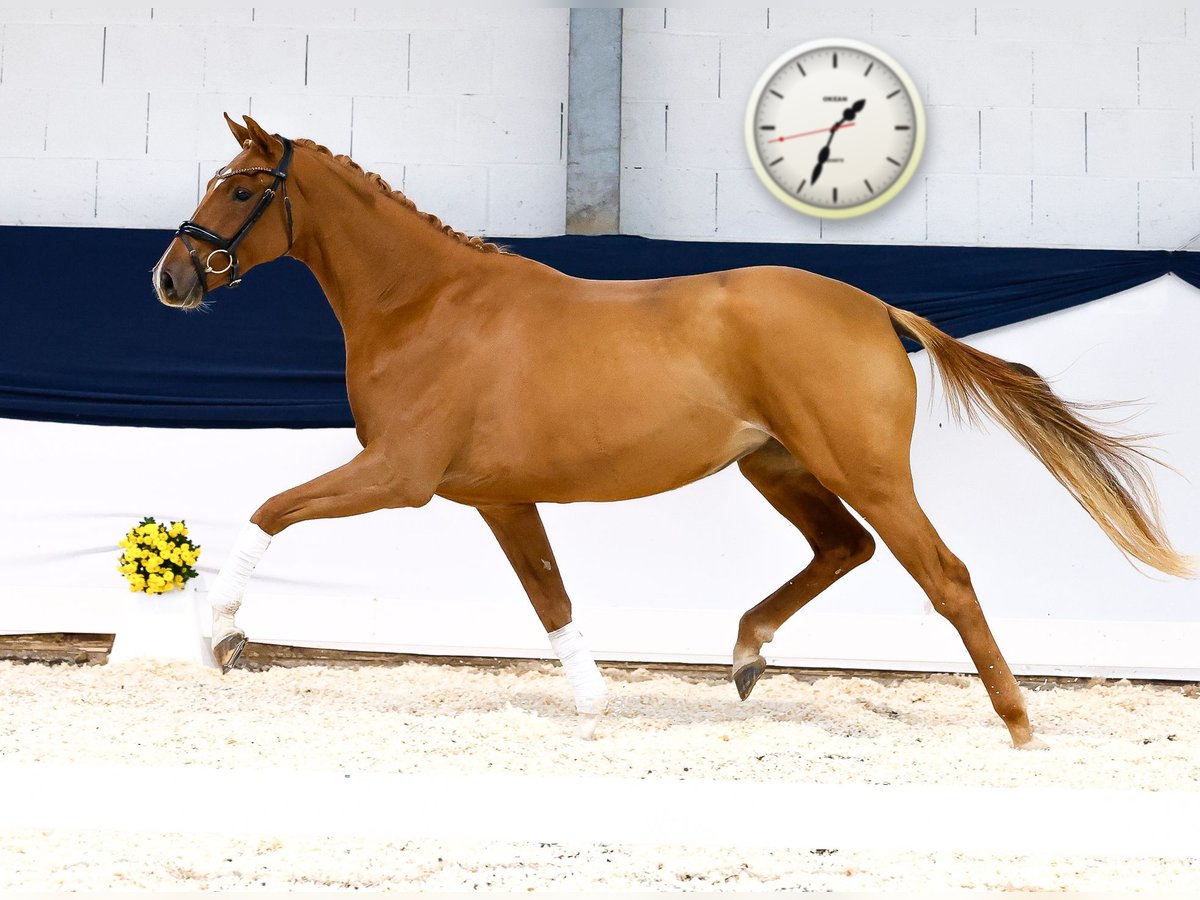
1:33:43
